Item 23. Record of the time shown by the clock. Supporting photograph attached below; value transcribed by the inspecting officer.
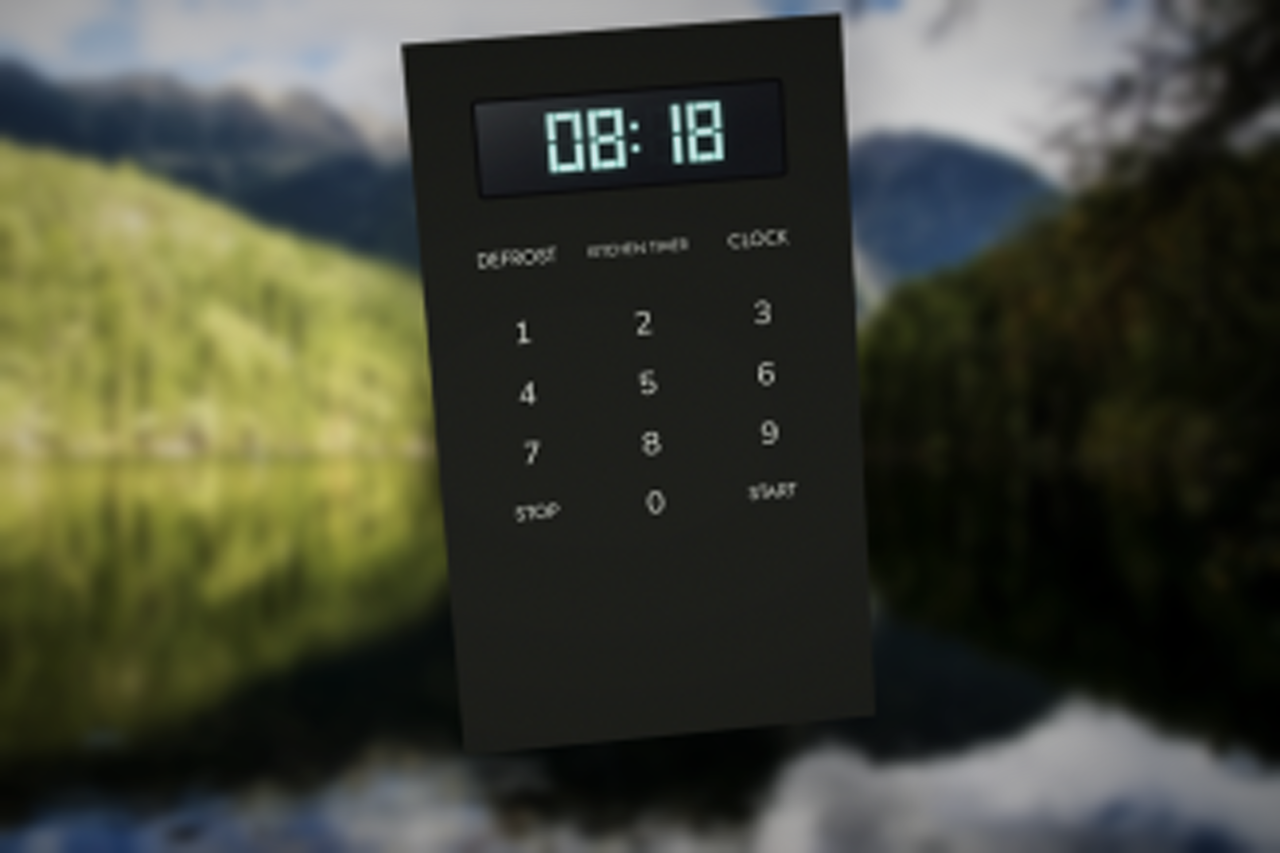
8:18
